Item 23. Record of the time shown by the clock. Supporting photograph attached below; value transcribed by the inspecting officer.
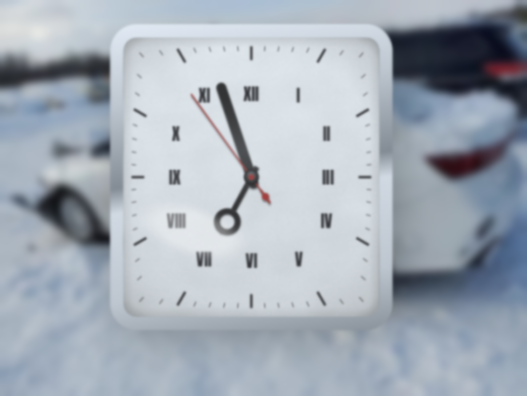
6:56:54
